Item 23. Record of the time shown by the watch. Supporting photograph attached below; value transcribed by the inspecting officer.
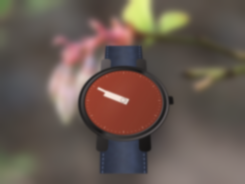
9:50
